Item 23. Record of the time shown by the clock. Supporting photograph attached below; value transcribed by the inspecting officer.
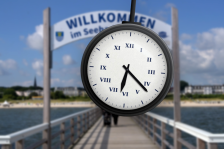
6:22
